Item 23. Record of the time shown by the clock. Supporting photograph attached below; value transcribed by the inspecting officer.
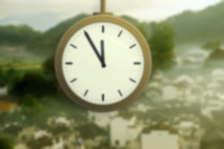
11:55
